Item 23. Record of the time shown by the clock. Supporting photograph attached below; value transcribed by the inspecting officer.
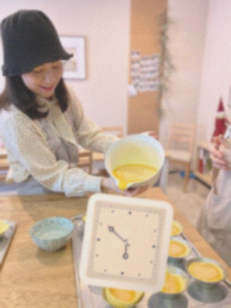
5:51
